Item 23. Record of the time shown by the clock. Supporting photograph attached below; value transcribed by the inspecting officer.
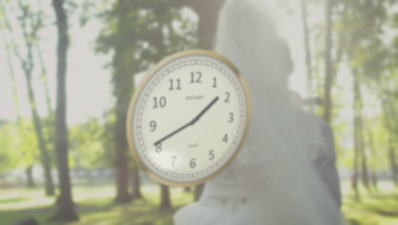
1:41
